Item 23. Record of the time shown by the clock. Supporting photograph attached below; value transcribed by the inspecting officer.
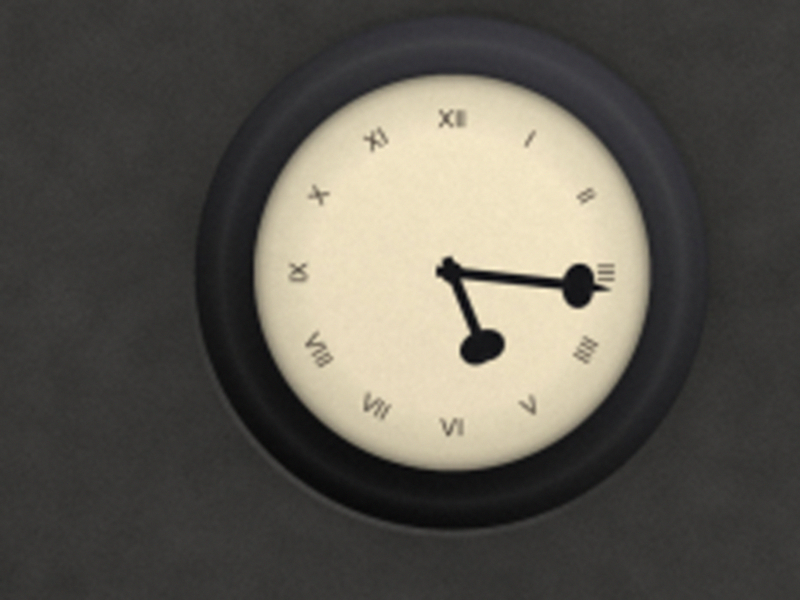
5:16
